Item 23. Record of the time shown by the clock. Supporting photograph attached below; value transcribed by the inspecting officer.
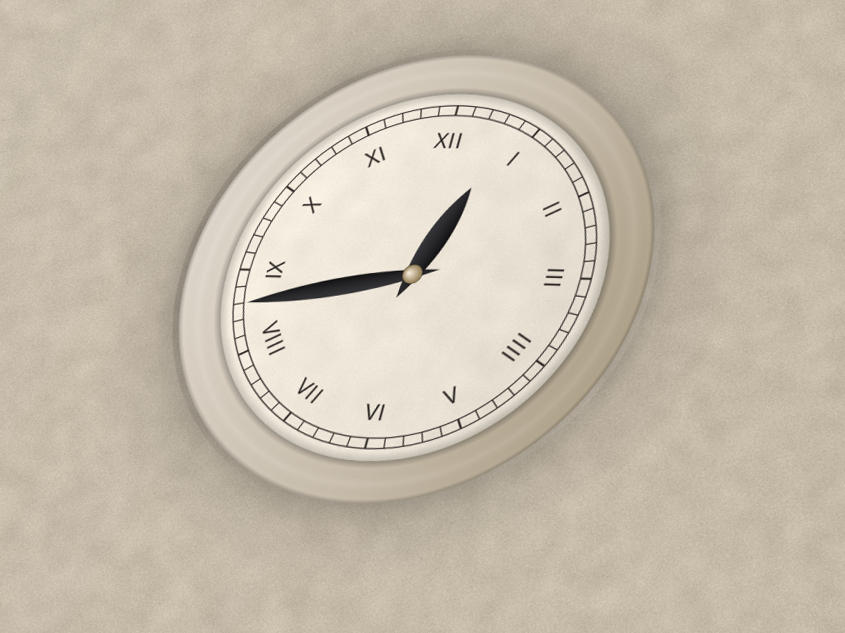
12:43
